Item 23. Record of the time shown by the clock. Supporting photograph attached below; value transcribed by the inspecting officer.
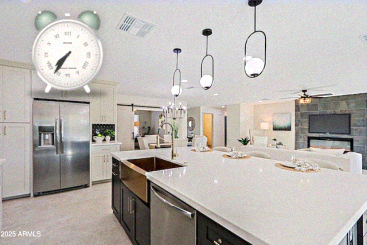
7:36
